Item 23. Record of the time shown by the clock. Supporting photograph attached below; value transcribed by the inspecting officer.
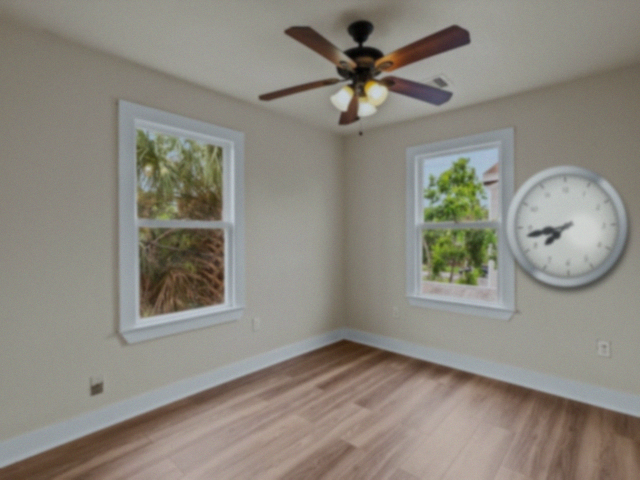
7:43
